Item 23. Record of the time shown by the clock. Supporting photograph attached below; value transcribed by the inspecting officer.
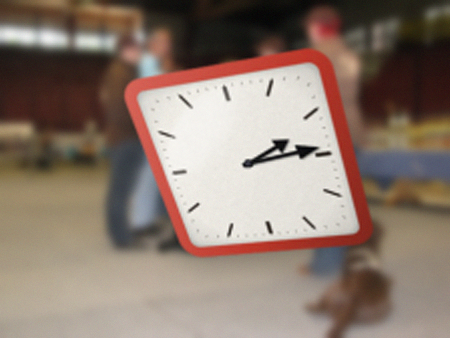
2:14
